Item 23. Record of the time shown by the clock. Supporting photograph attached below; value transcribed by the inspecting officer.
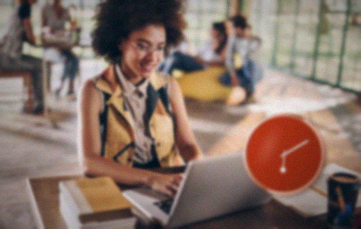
6:10
